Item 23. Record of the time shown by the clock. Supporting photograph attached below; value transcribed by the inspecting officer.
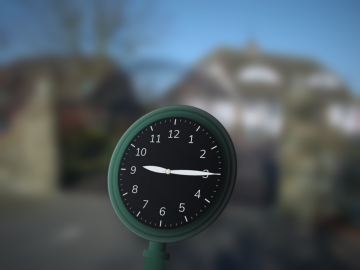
9:15
